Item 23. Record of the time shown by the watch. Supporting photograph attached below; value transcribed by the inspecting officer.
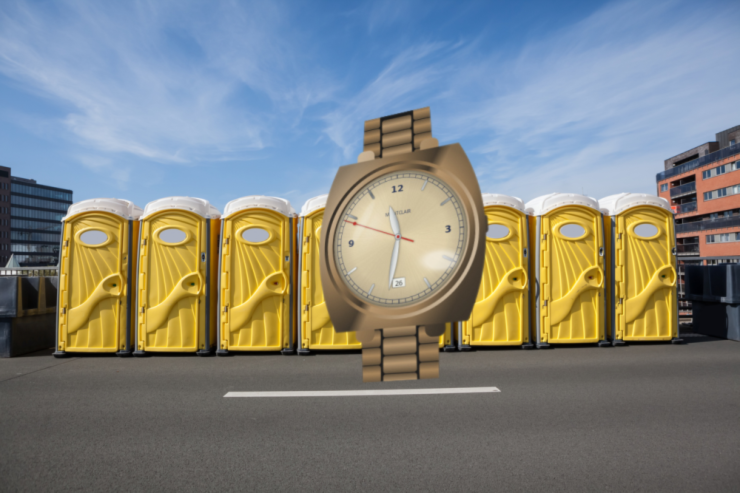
11:31:49
